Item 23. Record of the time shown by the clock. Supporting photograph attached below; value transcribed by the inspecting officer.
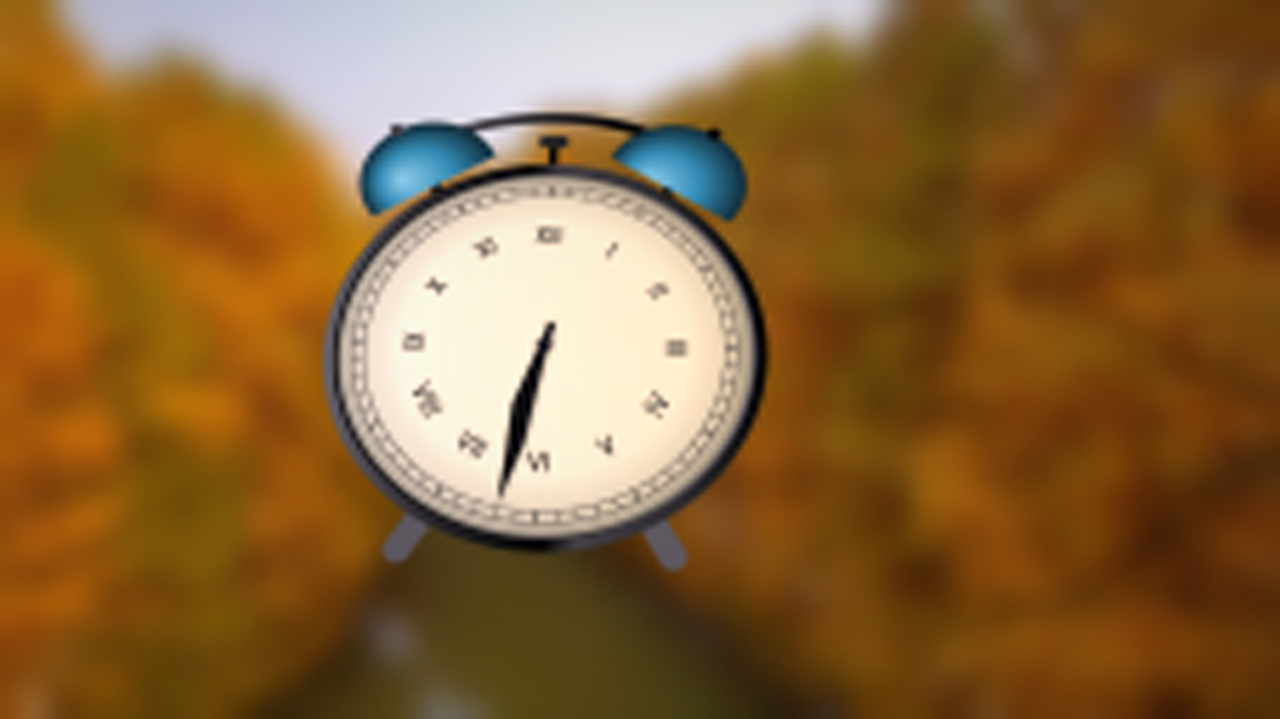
6:32
